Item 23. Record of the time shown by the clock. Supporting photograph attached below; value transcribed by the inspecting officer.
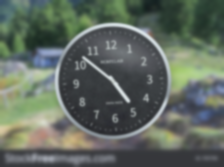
4:52
